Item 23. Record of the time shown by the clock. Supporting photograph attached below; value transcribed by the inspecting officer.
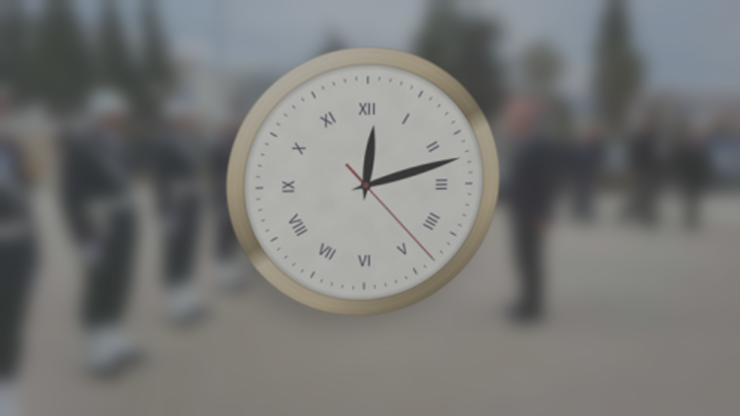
12:12:23
